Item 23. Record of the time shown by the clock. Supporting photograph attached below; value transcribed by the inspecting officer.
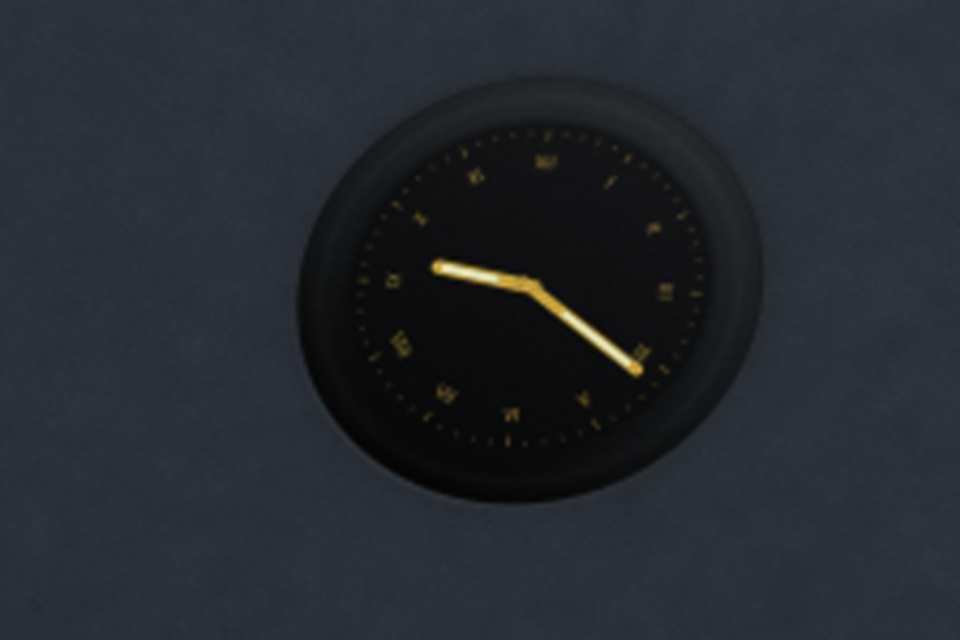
9:21
